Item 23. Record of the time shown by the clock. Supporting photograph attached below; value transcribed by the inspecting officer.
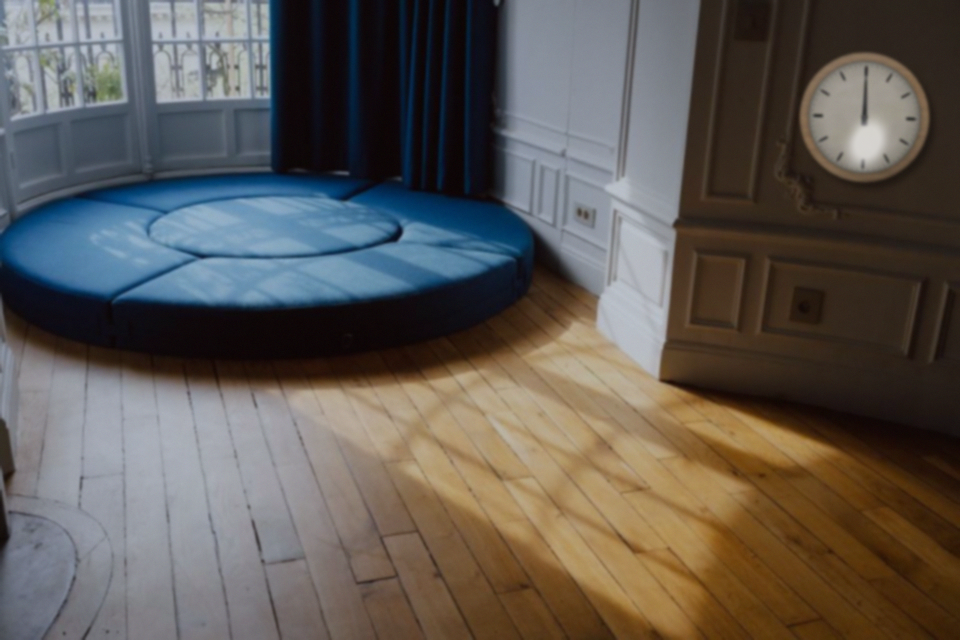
12:00
